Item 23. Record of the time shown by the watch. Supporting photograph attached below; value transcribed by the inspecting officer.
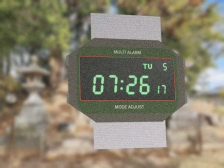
7:26:17
